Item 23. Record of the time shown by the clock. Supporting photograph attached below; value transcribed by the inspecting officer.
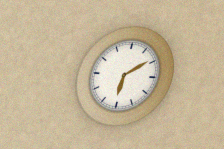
6:09
